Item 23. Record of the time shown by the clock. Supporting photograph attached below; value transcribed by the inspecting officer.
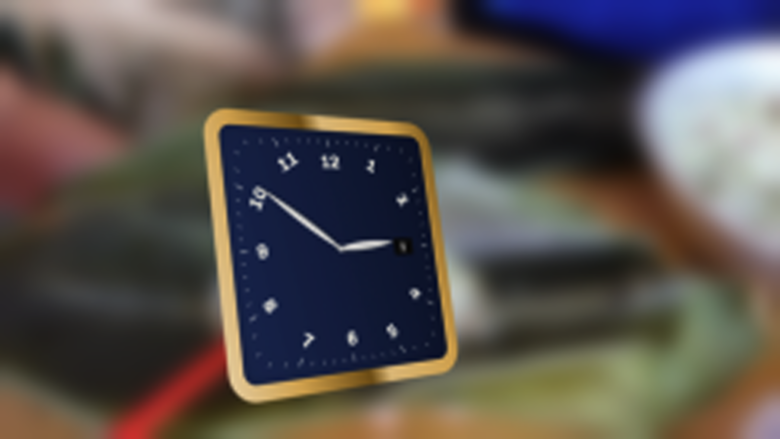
2:51
